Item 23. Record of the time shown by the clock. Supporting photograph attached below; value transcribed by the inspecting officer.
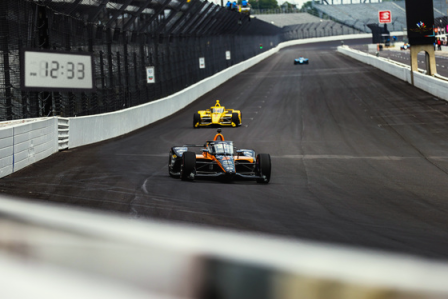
12:33
